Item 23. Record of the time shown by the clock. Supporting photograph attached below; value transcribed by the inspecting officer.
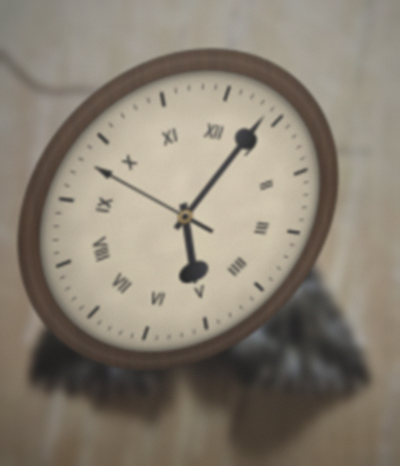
5:03:48
